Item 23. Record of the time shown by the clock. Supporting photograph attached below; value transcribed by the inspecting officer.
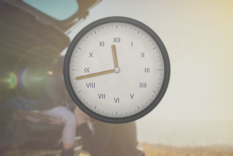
11:43
